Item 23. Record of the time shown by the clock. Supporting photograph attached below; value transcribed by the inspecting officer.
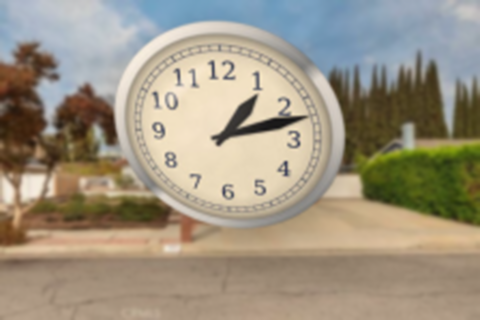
1:12
